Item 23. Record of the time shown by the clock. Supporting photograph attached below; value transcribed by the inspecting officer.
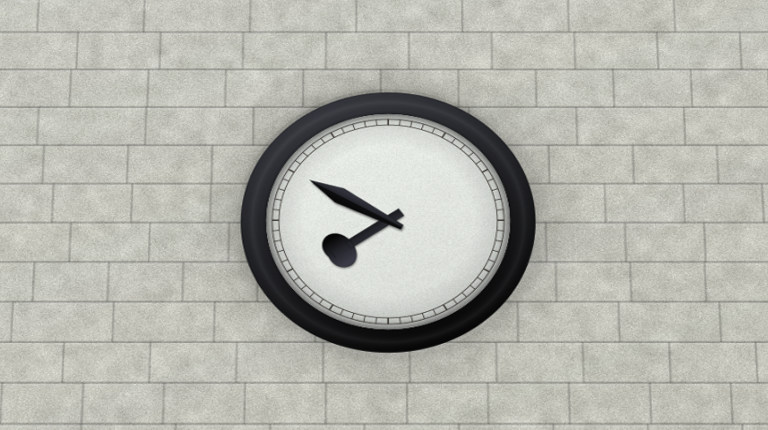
7:50
